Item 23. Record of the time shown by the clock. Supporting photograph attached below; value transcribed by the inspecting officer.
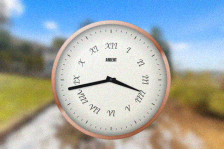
3:43
